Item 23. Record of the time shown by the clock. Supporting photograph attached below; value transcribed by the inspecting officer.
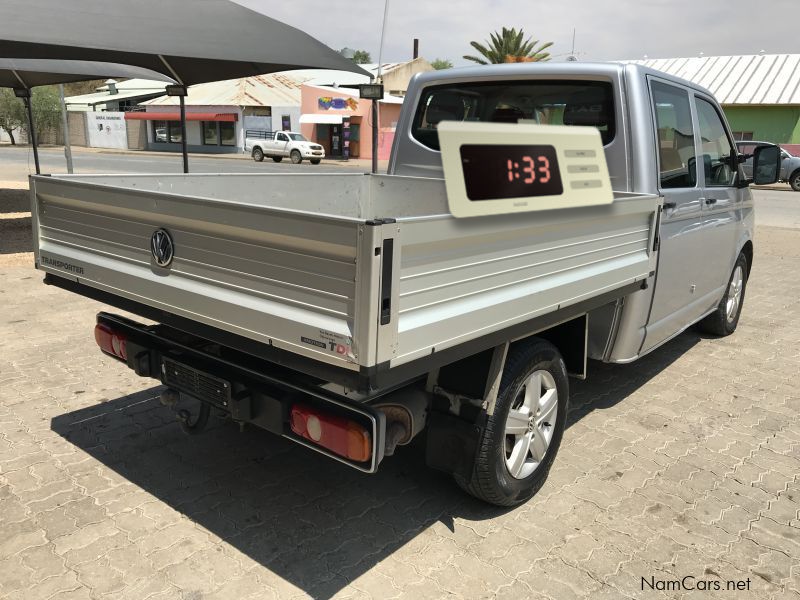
1:33
